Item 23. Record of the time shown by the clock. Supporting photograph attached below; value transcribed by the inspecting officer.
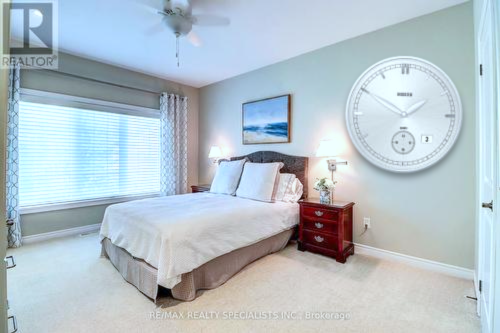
1:50
